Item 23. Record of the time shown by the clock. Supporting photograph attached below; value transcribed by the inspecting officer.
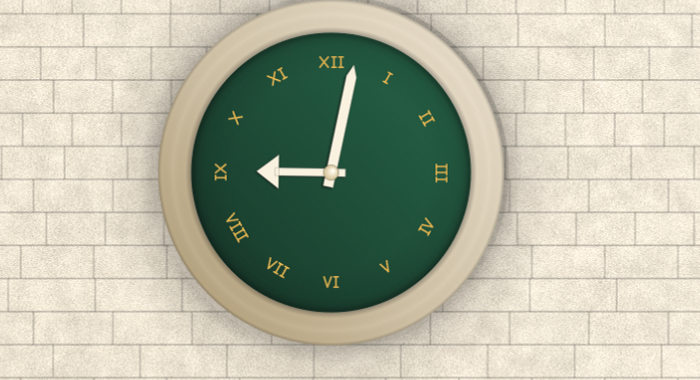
9:02
